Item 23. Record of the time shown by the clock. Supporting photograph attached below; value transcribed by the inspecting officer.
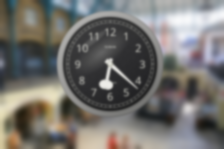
6:22
